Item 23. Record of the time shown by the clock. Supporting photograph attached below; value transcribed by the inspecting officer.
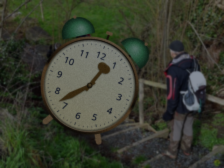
12:37
